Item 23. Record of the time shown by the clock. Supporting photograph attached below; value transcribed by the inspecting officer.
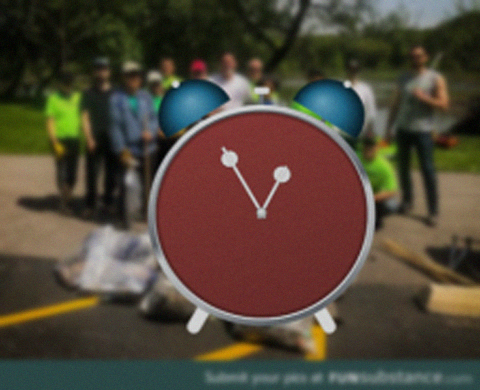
12:55
